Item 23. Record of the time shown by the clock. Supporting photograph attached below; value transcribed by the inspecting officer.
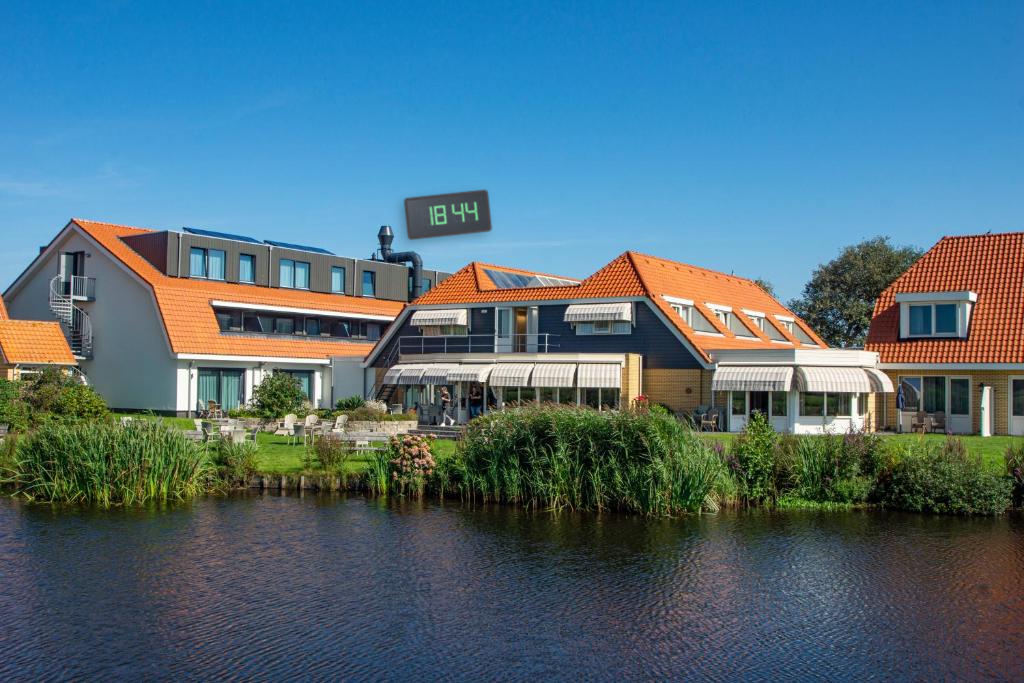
18:44
